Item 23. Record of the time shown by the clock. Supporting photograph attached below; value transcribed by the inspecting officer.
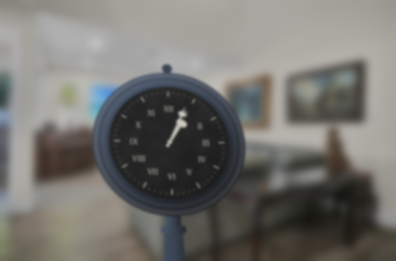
1:04
